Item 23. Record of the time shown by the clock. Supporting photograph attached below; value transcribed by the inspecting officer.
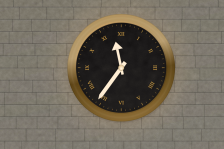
11:36
